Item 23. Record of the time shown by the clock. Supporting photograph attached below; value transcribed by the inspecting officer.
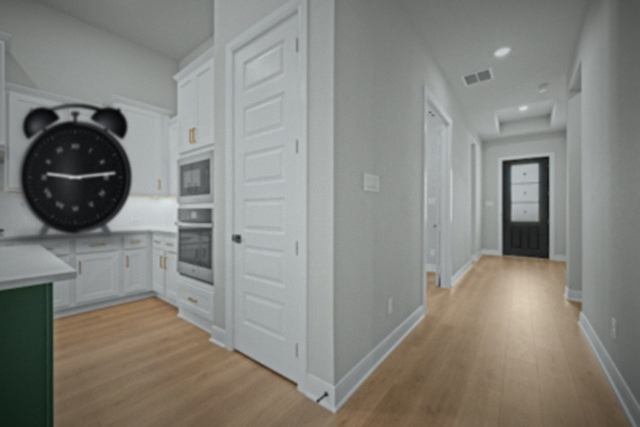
9:14
